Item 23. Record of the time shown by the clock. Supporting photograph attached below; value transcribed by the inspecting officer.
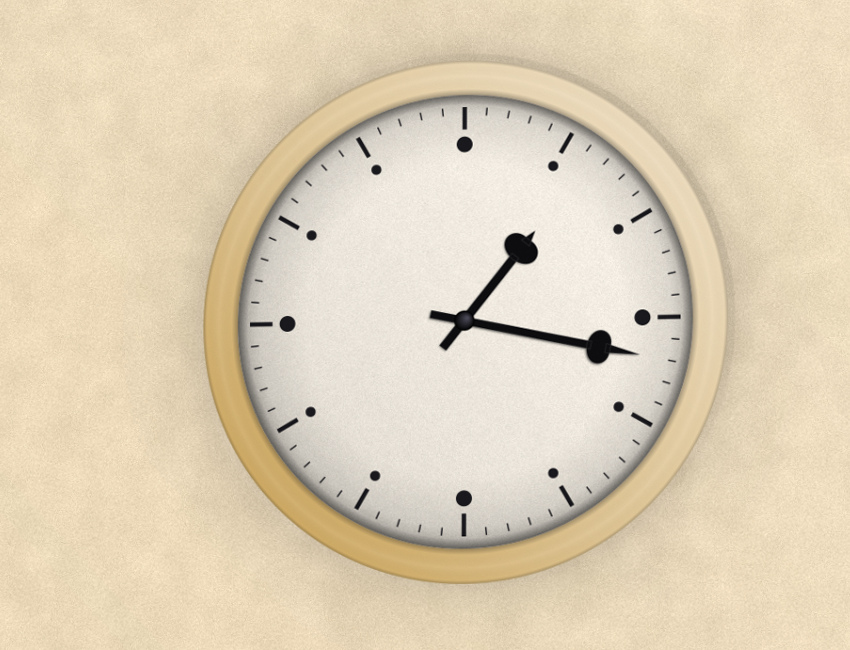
1:17
